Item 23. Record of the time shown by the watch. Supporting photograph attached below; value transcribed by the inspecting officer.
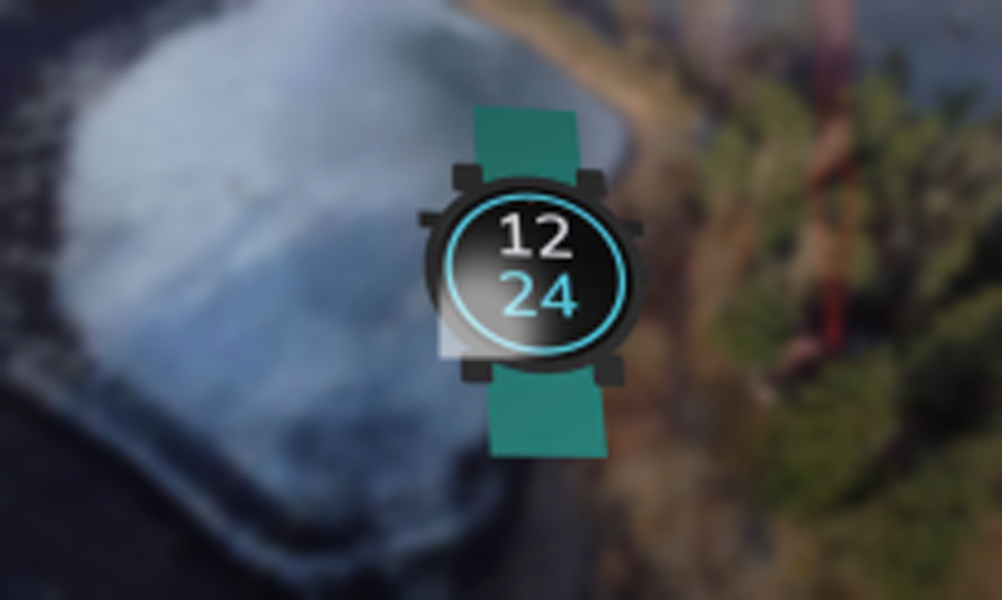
12:24
